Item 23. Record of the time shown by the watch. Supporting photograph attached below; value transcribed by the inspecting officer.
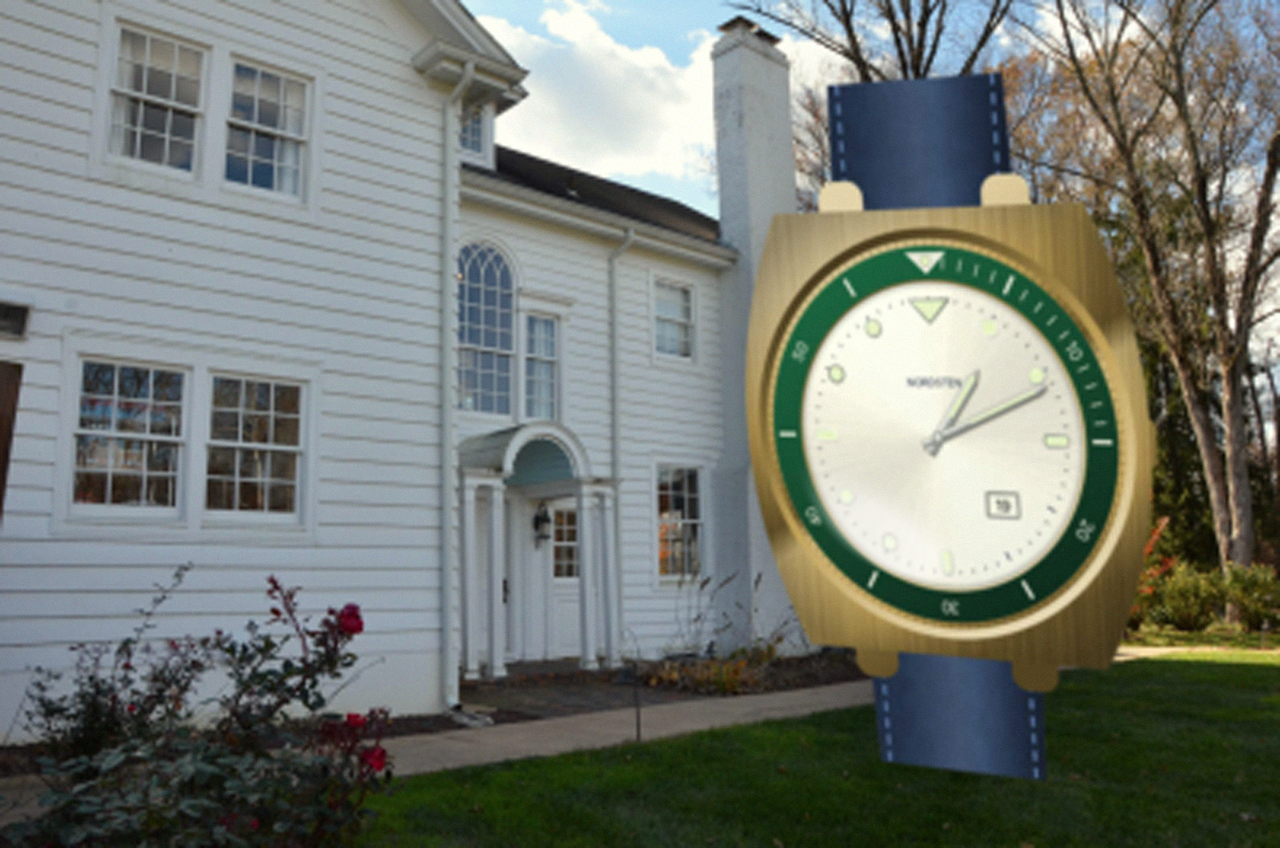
1:11
